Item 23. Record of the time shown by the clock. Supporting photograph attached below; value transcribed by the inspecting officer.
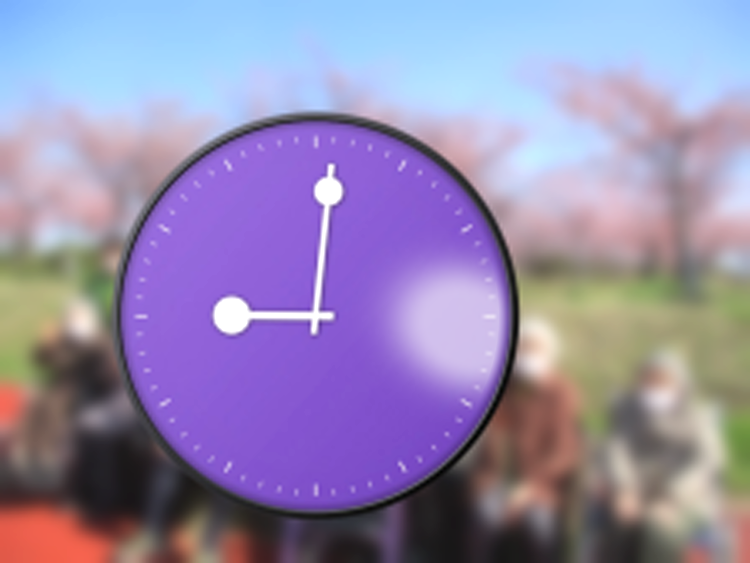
9:01
